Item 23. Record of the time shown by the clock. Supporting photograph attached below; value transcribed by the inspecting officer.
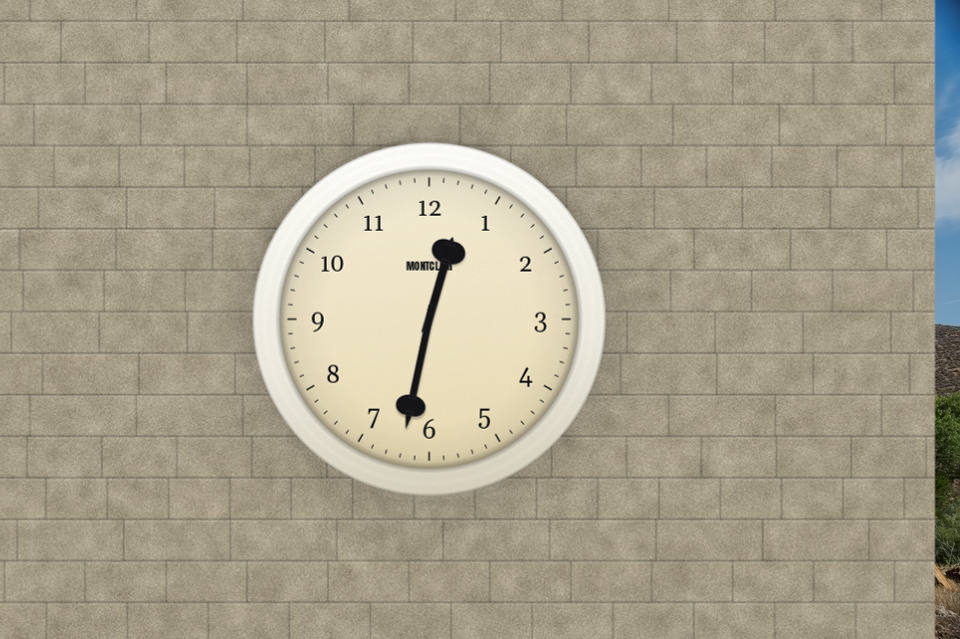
12:32
